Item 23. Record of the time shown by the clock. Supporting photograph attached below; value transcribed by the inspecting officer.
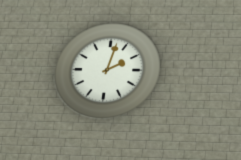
2:02
